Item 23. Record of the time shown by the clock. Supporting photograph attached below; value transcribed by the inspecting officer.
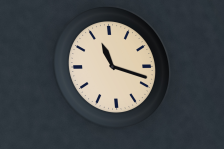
11:18
